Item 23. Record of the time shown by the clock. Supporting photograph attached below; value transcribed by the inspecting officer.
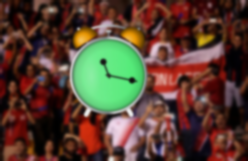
11:17
